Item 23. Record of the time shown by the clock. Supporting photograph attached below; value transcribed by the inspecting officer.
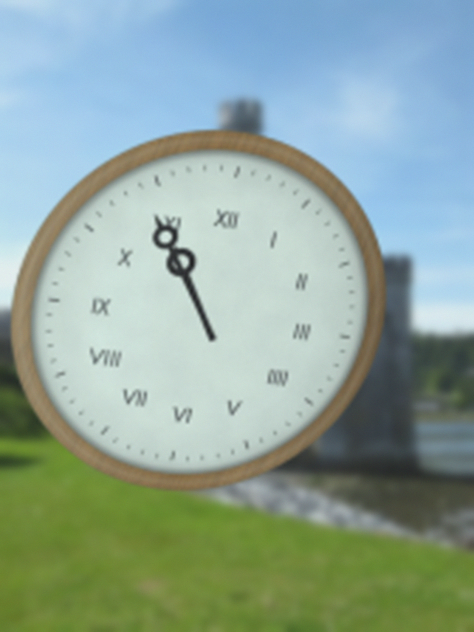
10:54
